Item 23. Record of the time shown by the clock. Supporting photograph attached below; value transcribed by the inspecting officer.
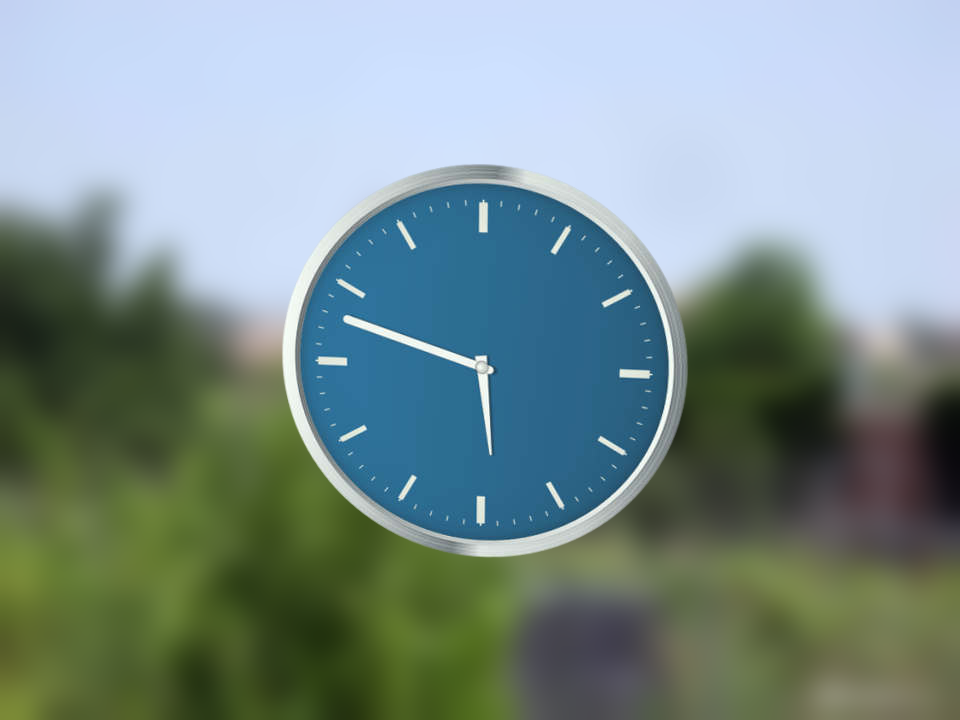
5:48
